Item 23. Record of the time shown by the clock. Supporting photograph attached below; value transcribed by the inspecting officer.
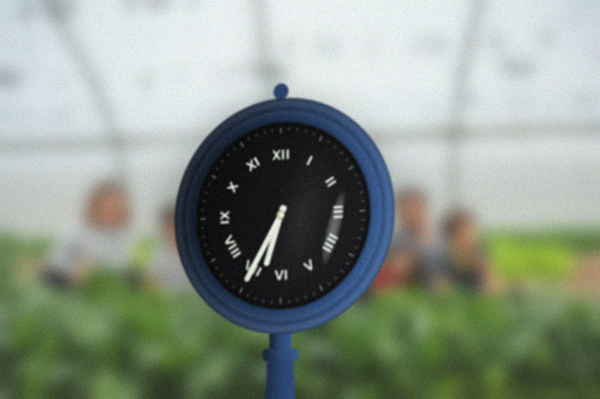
6:35
